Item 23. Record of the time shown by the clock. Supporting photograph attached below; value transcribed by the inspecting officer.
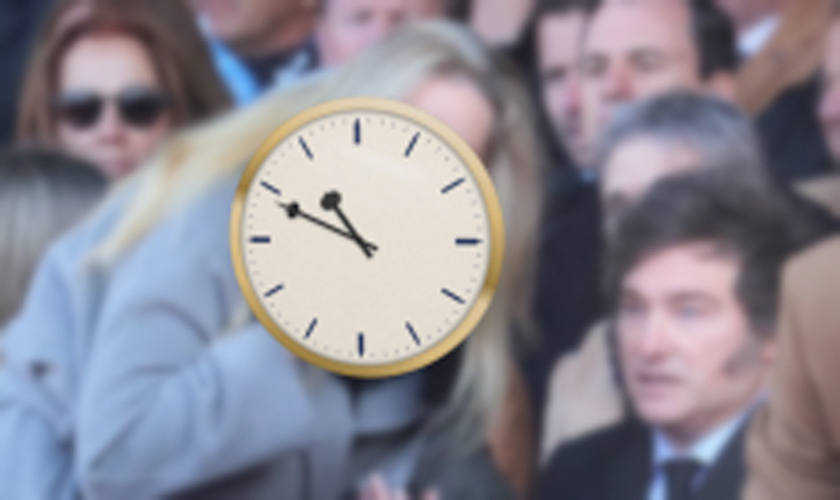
10:49
